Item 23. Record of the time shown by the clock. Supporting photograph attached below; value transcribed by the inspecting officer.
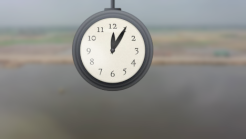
12:05
